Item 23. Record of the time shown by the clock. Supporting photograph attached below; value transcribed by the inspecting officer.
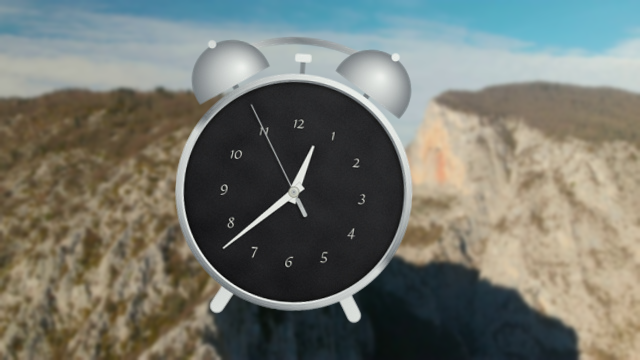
12:37:55
